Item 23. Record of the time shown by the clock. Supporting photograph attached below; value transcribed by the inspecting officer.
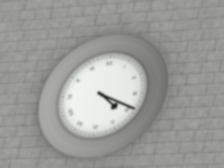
4:19
